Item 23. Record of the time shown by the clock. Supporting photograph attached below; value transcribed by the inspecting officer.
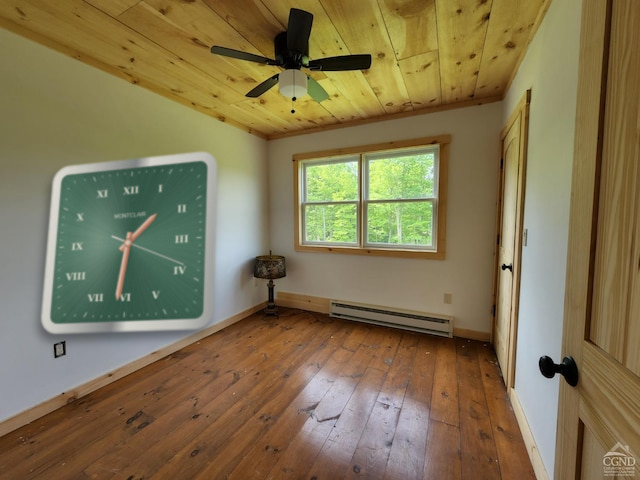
1:31:19
